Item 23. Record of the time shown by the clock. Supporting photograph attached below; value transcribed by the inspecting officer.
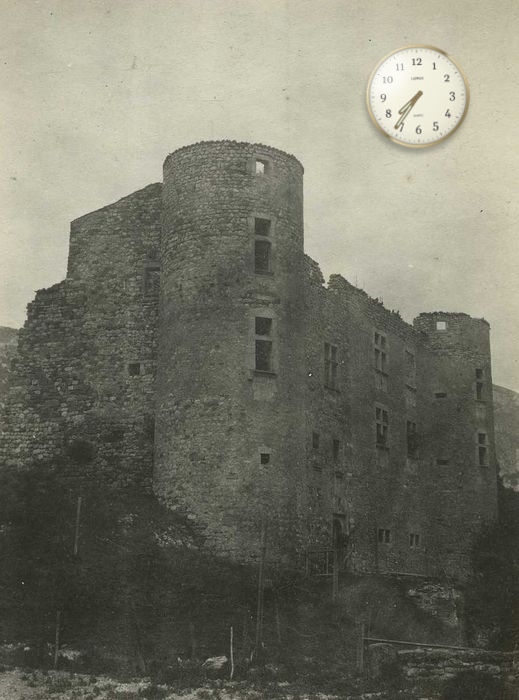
7:36
